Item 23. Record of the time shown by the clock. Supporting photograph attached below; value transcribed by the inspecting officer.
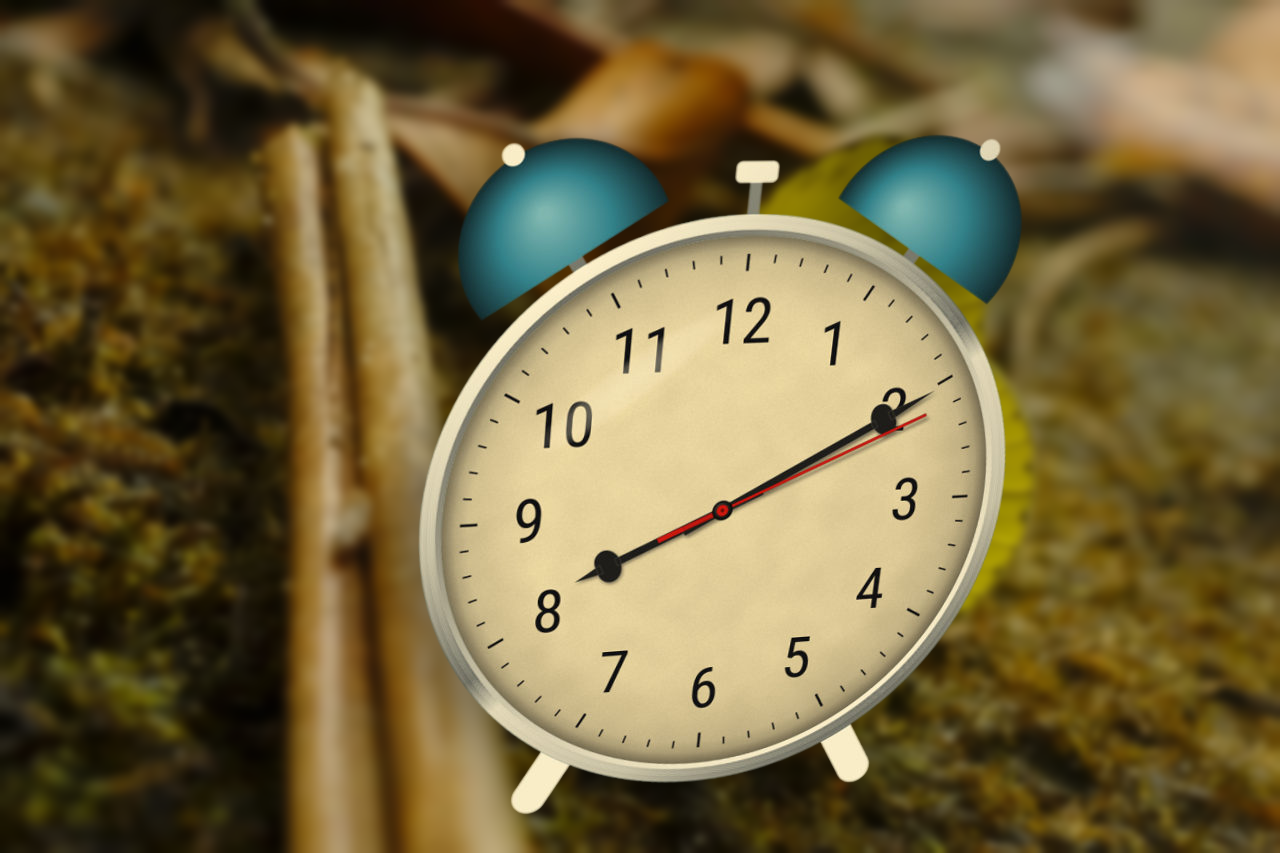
8:10:11
